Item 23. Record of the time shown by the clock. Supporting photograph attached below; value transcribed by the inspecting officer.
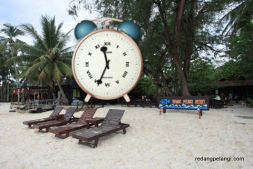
11:34
